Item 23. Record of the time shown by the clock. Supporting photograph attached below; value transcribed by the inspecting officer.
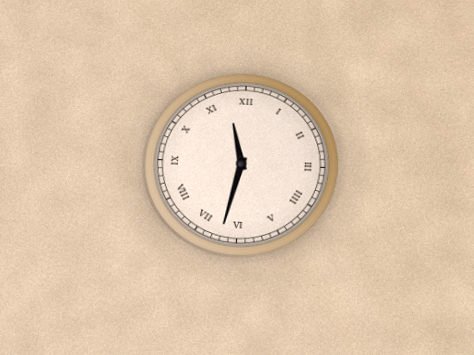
11:32
